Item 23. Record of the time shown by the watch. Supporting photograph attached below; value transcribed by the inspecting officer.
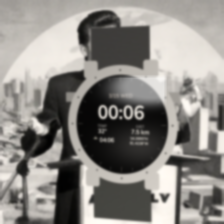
0:06
